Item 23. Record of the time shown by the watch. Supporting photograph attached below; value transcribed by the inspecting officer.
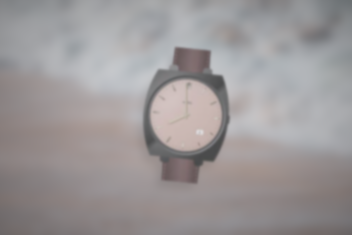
7:59
